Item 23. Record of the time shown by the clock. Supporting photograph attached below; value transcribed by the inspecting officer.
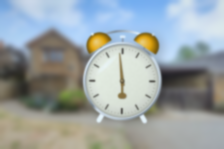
5:59
